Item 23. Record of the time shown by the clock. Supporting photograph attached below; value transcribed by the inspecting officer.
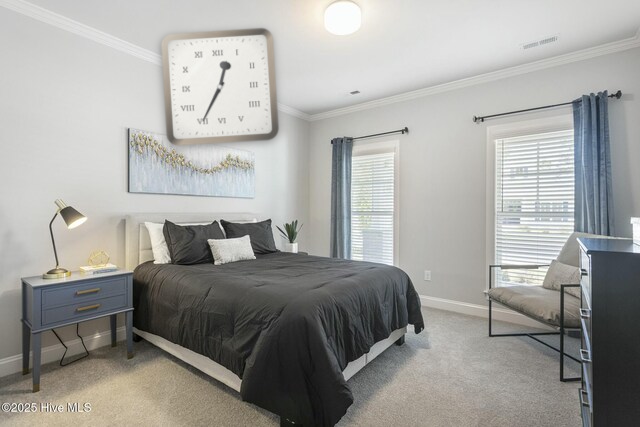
12:35
